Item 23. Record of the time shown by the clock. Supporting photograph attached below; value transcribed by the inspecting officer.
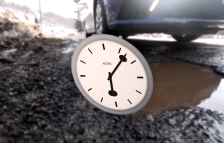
6:07
